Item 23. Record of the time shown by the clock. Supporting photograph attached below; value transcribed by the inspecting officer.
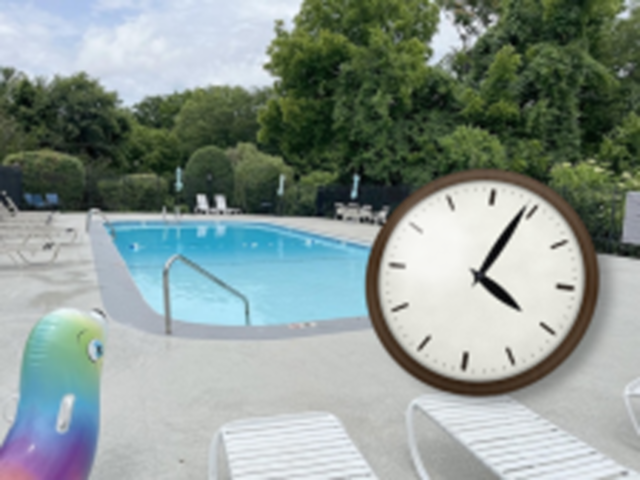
4:04
